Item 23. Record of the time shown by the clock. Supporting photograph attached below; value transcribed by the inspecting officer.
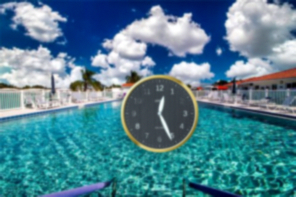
12:26
